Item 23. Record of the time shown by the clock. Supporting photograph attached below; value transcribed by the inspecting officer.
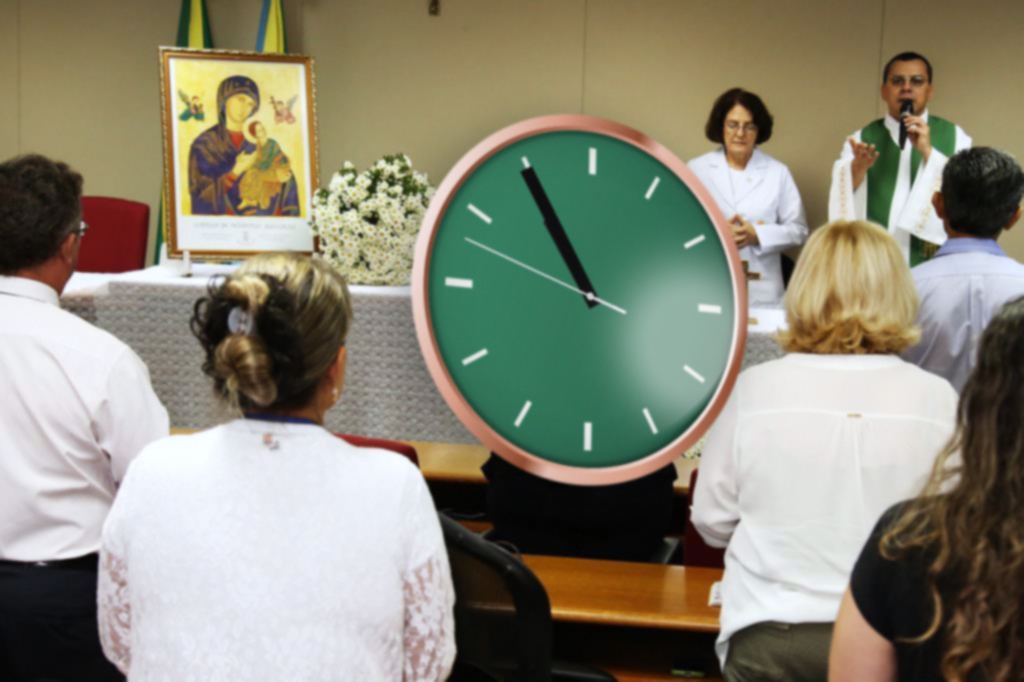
10:54:48
